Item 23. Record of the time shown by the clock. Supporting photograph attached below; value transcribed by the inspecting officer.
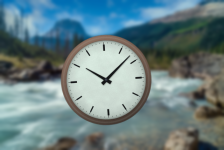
10:08
